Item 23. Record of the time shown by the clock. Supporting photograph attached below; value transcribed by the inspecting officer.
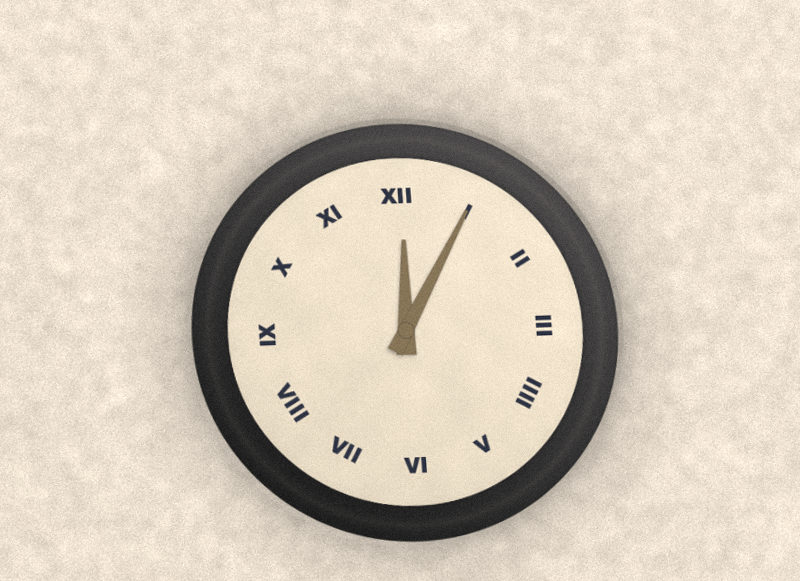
12:05
